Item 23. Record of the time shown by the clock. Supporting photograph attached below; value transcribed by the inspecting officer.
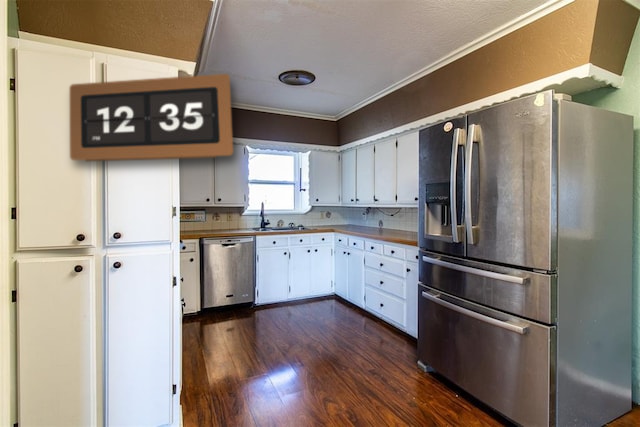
12:35
